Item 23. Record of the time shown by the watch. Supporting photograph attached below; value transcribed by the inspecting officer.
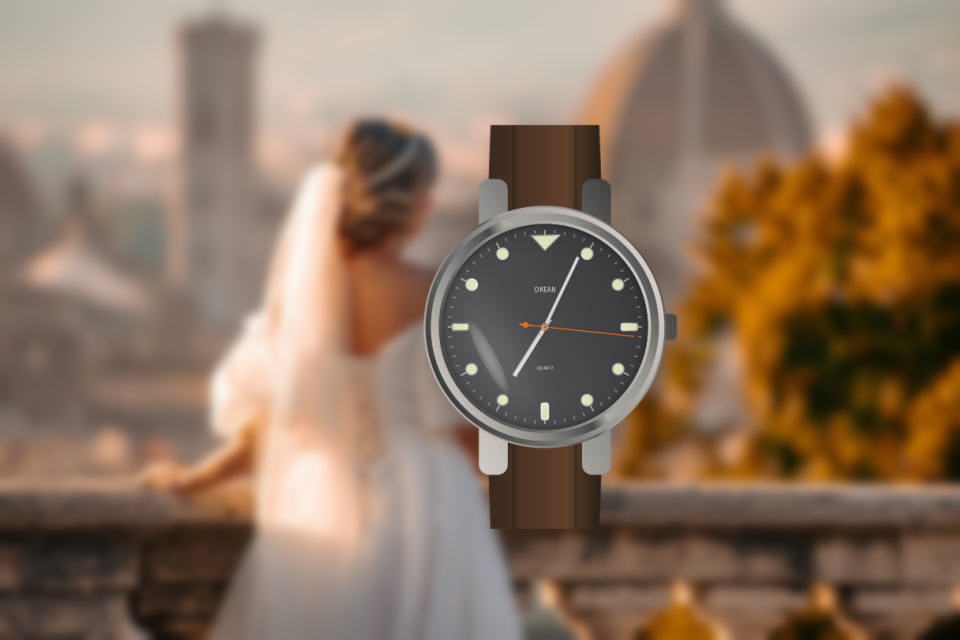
7:04:16
